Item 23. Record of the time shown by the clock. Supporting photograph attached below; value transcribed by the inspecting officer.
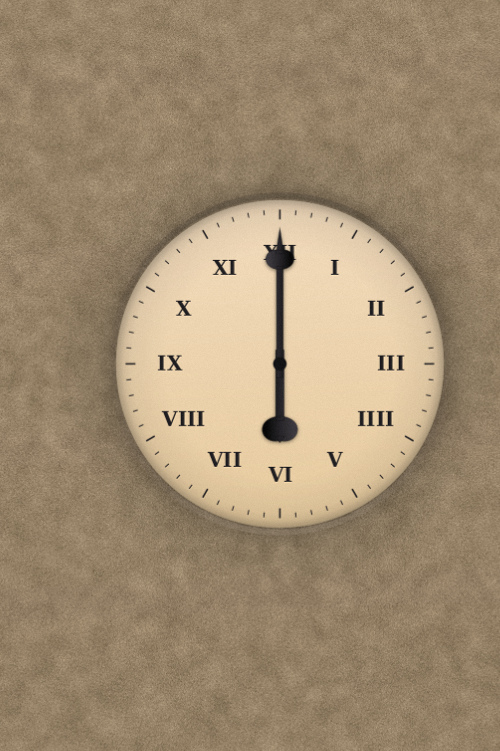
6:00
